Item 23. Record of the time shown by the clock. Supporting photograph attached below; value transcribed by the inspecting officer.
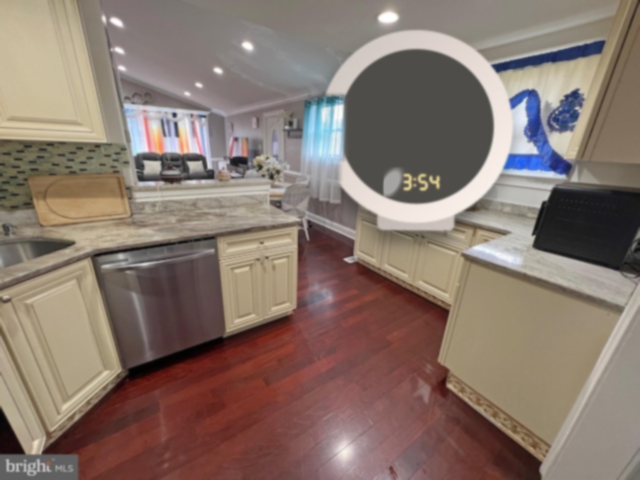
3:54
